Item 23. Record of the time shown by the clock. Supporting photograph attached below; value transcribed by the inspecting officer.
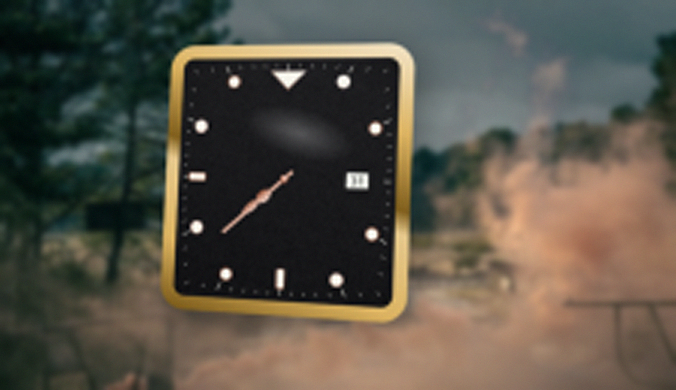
7:38
